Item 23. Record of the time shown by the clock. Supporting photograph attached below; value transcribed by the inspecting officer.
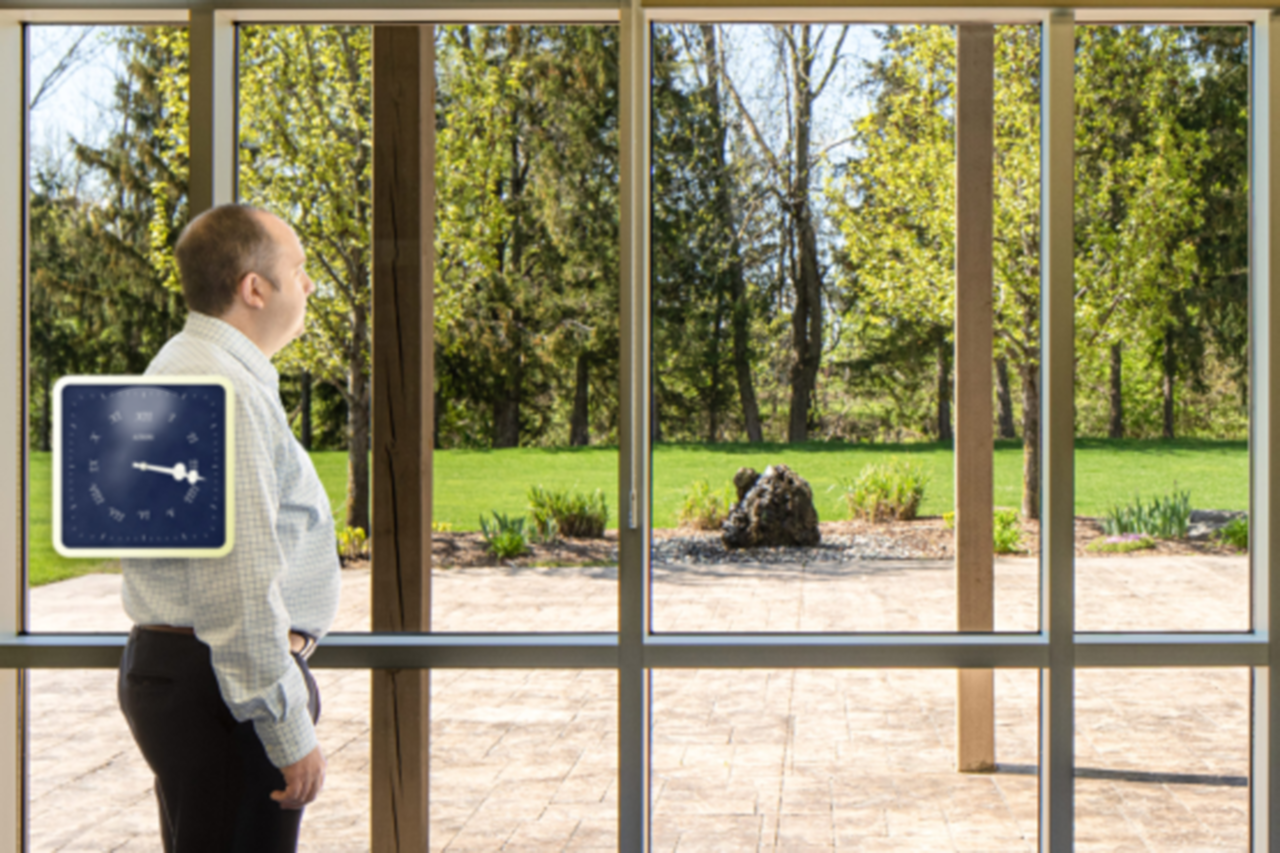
3:17
